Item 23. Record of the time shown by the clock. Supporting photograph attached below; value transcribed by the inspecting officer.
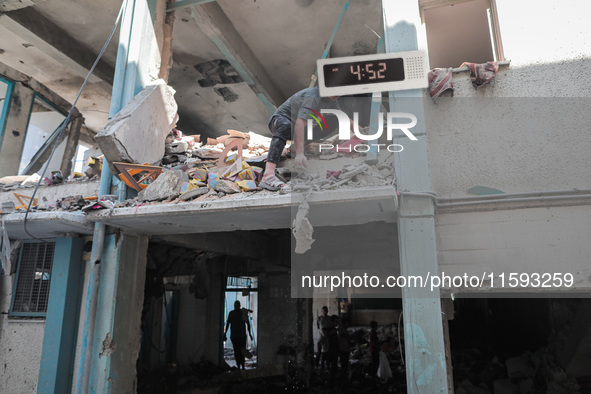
4:52
